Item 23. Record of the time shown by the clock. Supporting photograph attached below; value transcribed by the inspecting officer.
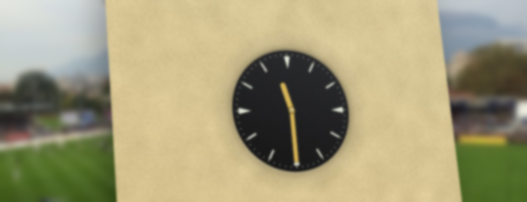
11:30
